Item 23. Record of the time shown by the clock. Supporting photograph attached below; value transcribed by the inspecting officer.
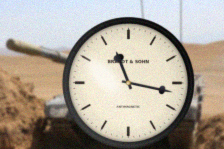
11:17
